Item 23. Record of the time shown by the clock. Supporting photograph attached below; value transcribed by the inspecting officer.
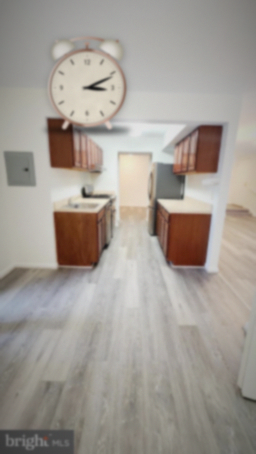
3:11
